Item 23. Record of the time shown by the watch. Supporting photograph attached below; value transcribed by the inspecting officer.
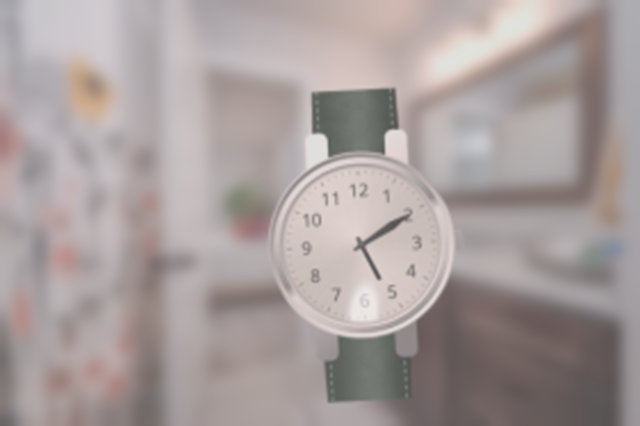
5:10
